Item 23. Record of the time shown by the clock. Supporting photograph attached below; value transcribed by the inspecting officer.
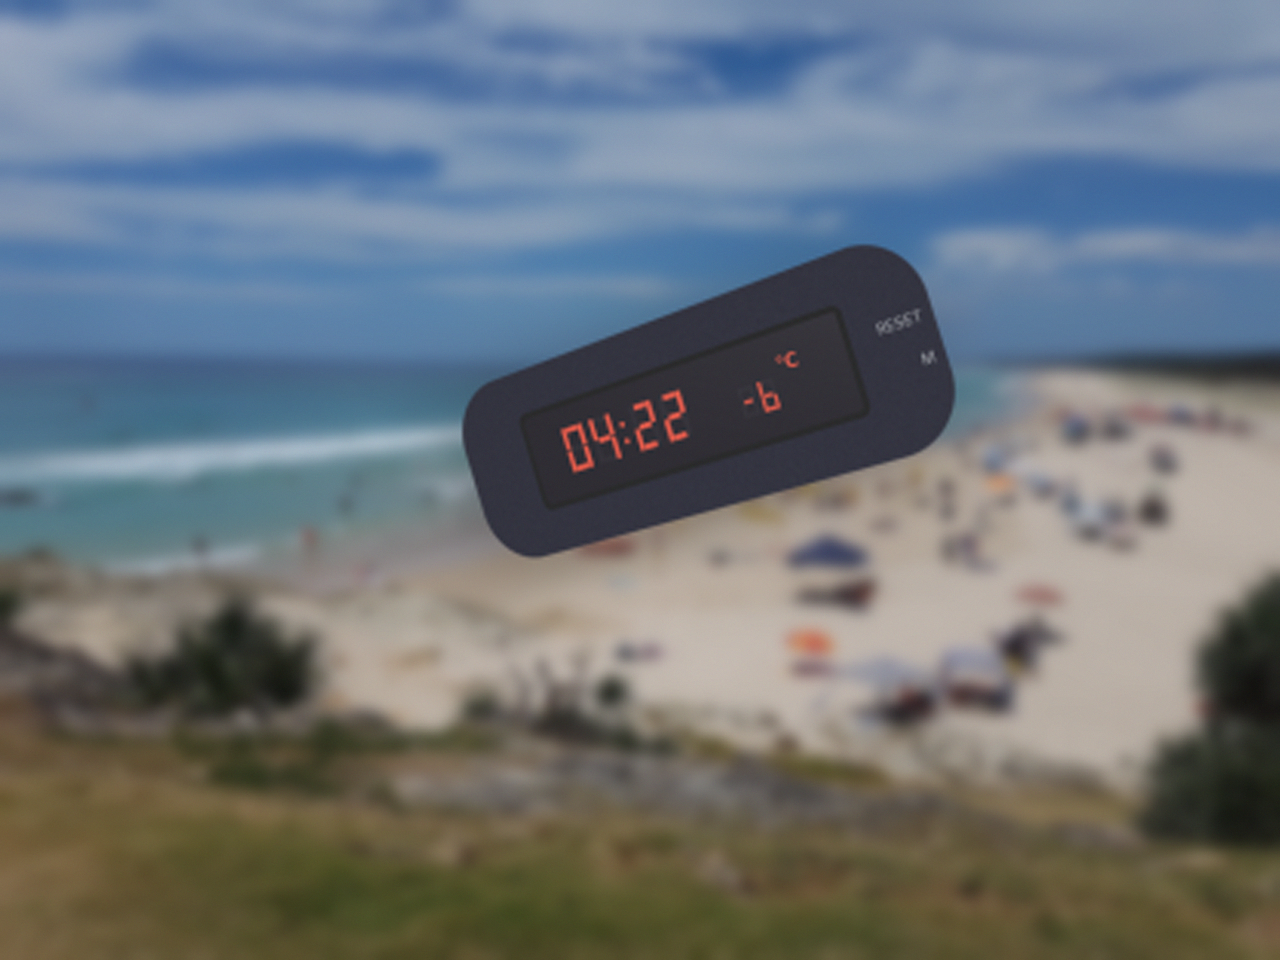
4:22
